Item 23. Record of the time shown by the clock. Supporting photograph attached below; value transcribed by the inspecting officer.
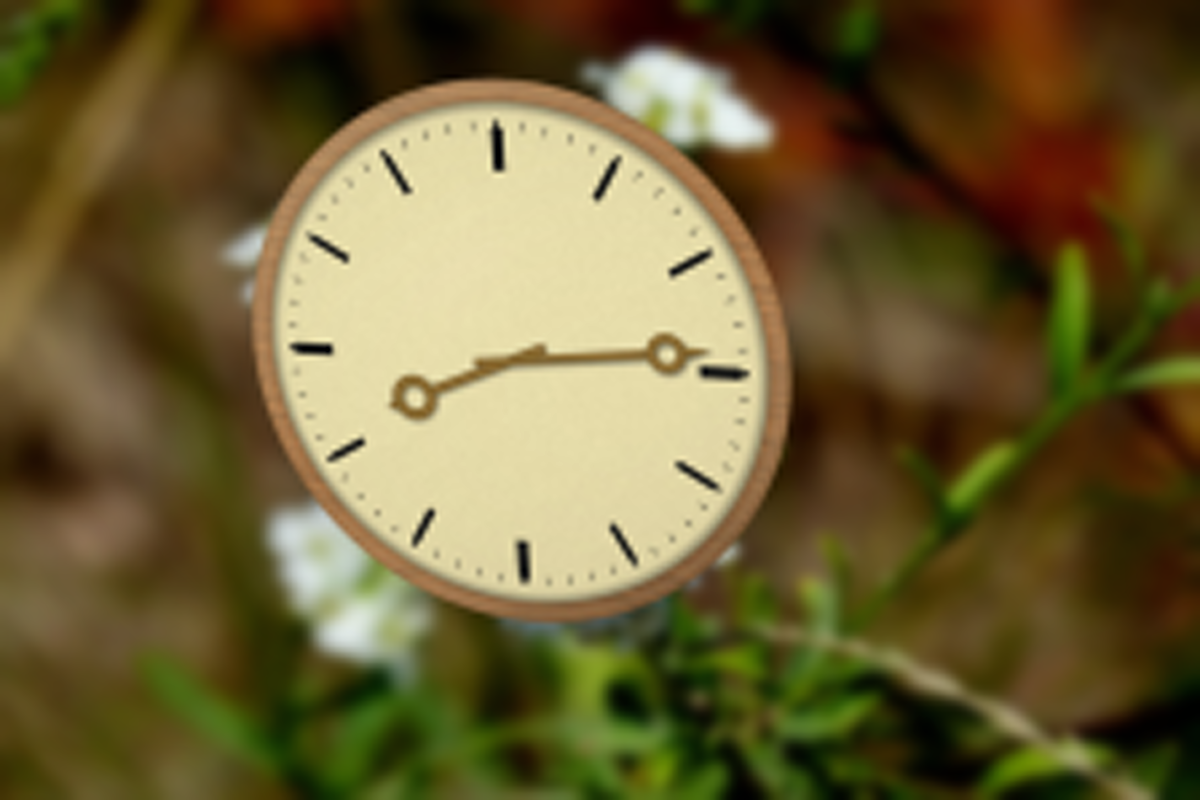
8:14
